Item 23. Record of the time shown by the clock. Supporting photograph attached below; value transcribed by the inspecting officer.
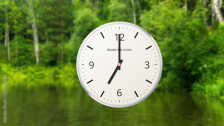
7:00
